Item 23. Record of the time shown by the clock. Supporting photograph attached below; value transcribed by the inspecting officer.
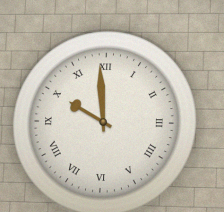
9:59
